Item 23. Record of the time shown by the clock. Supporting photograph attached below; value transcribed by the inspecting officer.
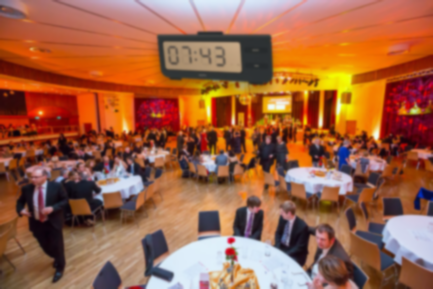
7:43
